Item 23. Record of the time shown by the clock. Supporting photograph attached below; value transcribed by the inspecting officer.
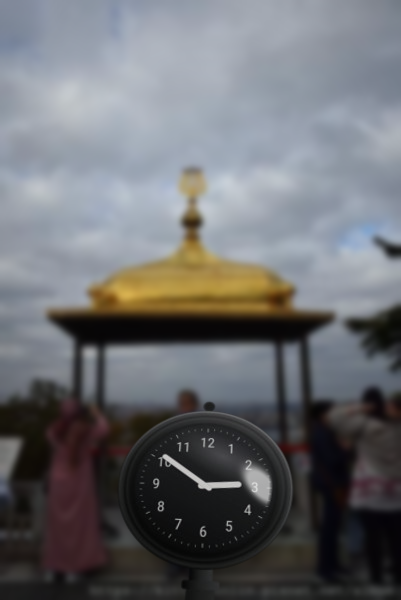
2:51
